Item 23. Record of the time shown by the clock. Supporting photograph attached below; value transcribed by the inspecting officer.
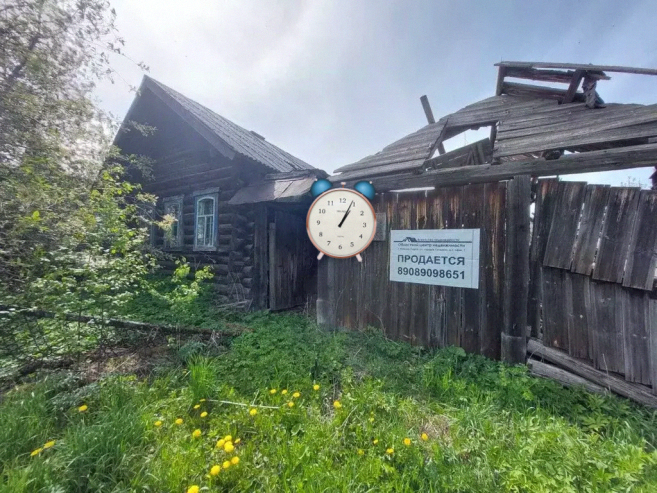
1:04
